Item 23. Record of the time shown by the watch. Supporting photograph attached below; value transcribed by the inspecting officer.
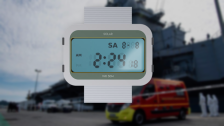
2:24:18
